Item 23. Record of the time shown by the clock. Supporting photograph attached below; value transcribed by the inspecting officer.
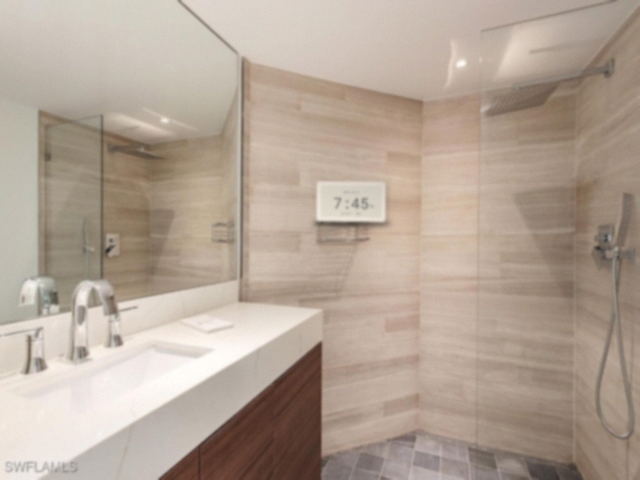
7:45
